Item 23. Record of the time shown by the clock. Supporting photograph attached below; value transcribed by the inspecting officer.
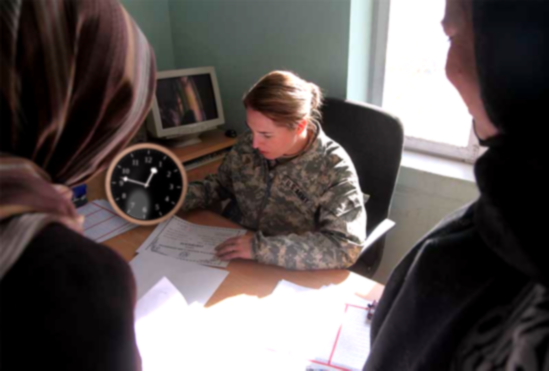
12:47
